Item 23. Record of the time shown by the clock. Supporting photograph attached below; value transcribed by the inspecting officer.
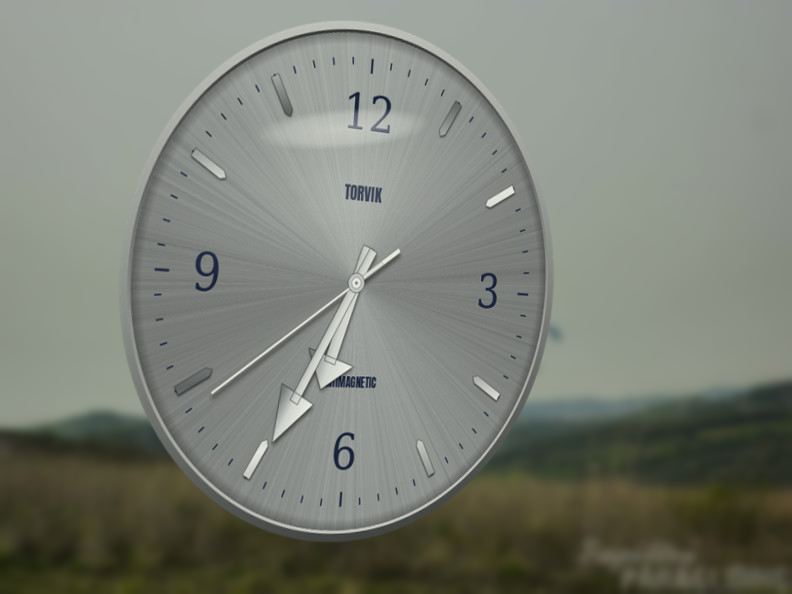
6:34:39
